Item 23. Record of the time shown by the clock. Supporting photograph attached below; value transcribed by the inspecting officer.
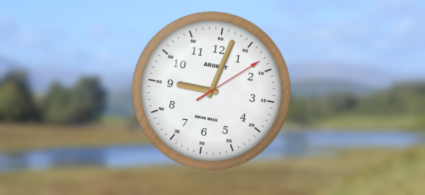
9:02:08
